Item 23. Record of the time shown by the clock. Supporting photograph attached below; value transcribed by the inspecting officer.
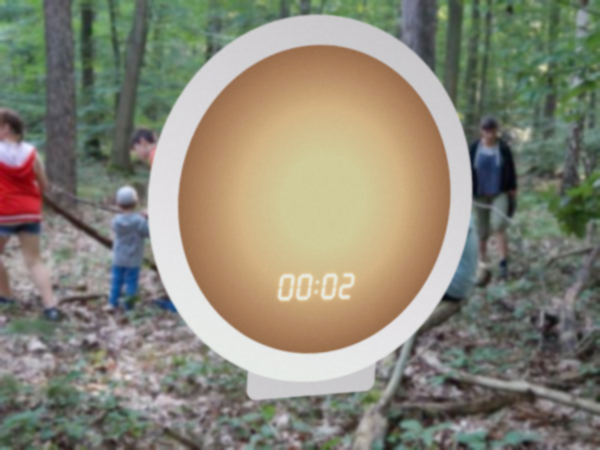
0:02
